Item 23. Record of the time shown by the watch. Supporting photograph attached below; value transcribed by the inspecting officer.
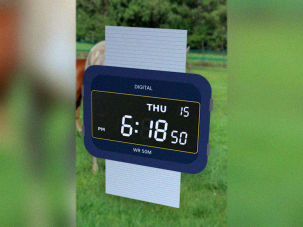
6:18:50
